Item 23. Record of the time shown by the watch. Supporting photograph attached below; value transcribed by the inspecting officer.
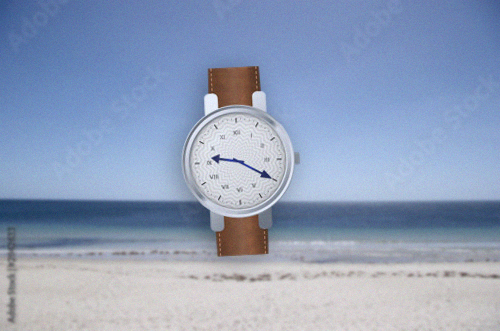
9:20
